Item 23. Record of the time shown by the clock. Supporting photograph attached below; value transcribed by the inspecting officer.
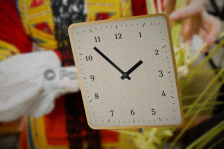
1:53
